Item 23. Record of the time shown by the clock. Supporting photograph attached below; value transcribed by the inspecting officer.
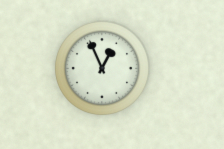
12:56
